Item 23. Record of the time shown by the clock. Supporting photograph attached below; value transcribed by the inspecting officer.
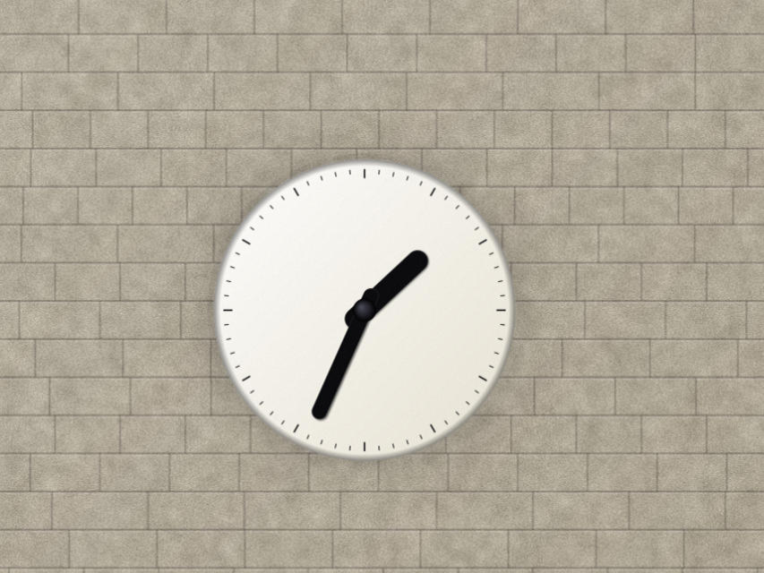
1:34
